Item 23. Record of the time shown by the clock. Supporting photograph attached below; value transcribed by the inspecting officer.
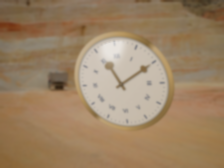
11:10
